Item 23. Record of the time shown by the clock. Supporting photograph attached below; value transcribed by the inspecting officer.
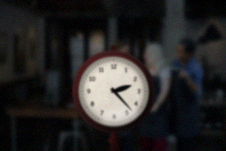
2:23
